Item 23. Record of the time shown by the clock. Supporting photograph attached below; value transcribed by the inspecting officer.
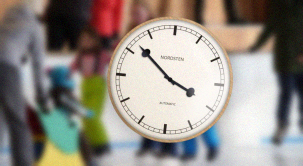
3:52
